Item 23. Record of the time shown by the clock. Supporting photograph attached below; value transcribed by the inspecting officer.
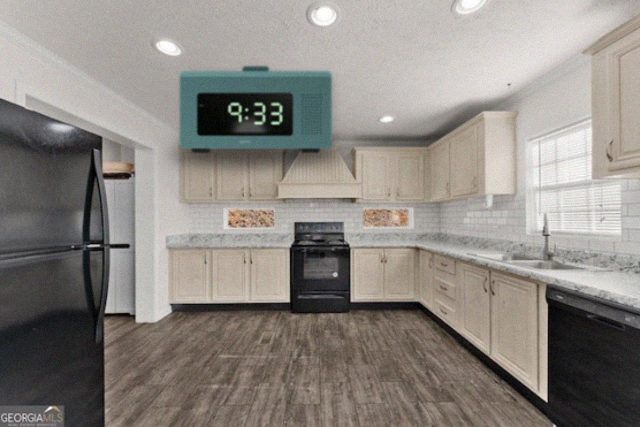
9:33
